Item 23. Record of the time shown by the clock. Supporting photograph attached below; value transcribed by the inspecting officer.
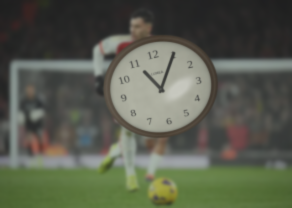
11:05
